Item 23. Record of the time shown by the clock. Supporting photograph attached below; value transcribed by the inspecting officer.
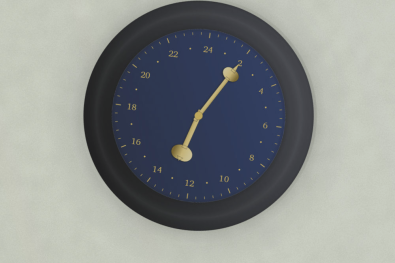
13:05
